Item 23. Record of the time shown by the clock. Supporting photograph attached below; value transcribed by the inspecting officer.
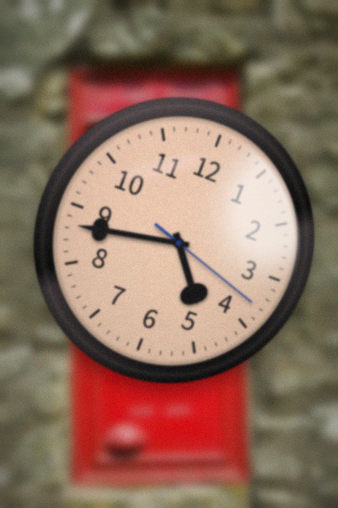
4:43:18
